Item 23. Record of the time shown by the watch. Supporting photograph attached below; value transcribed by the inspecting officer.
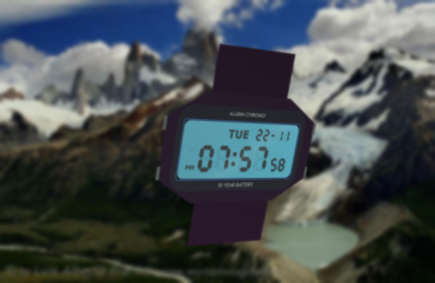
7:57:58
